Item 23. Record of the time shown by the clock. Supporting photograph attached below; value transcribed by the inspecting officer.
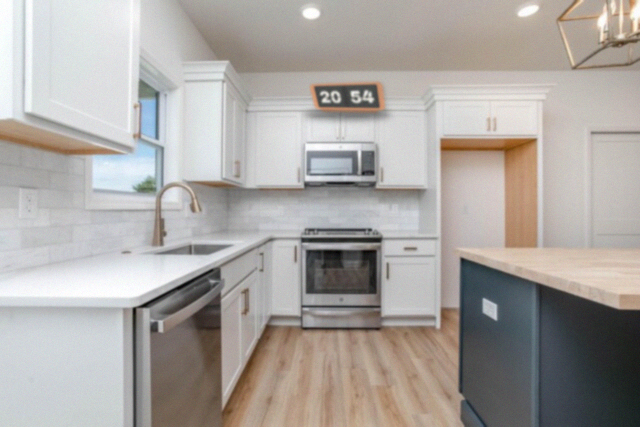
20:54
